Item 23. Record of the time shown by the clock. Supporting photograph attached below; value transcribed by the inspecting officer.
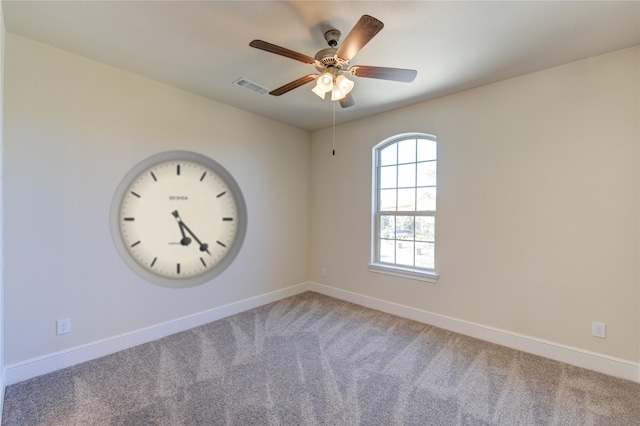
5:23
